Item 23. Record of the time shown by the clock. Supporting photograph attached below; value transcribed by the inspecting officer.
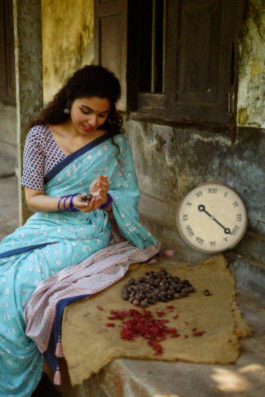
10:22
